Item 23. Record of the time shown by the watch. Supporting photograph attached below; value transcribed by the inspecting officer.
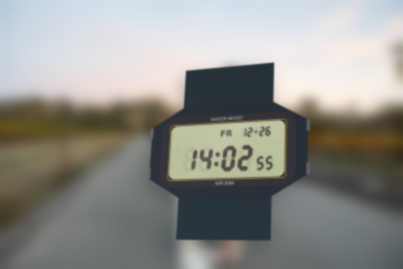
14:02:55
